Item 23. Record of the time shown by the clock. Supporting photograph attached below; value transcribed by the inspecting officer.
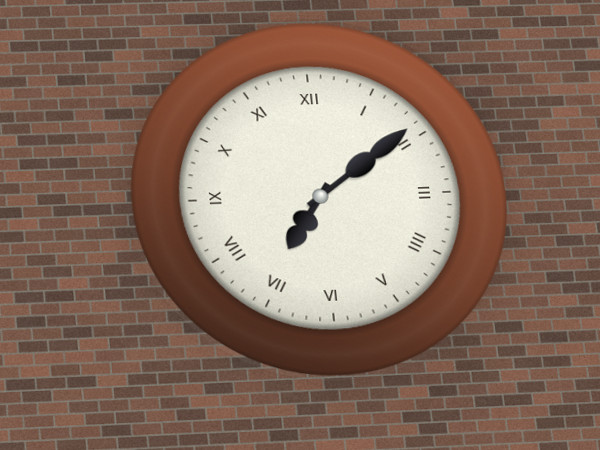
7:09
